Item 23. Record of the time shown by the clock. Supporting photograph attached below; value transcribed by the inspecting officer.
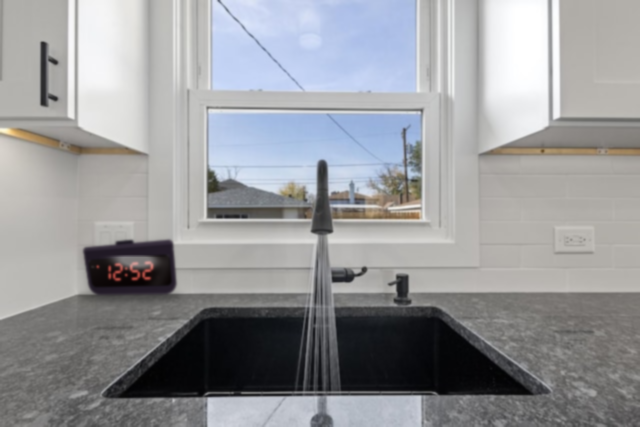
12:52
